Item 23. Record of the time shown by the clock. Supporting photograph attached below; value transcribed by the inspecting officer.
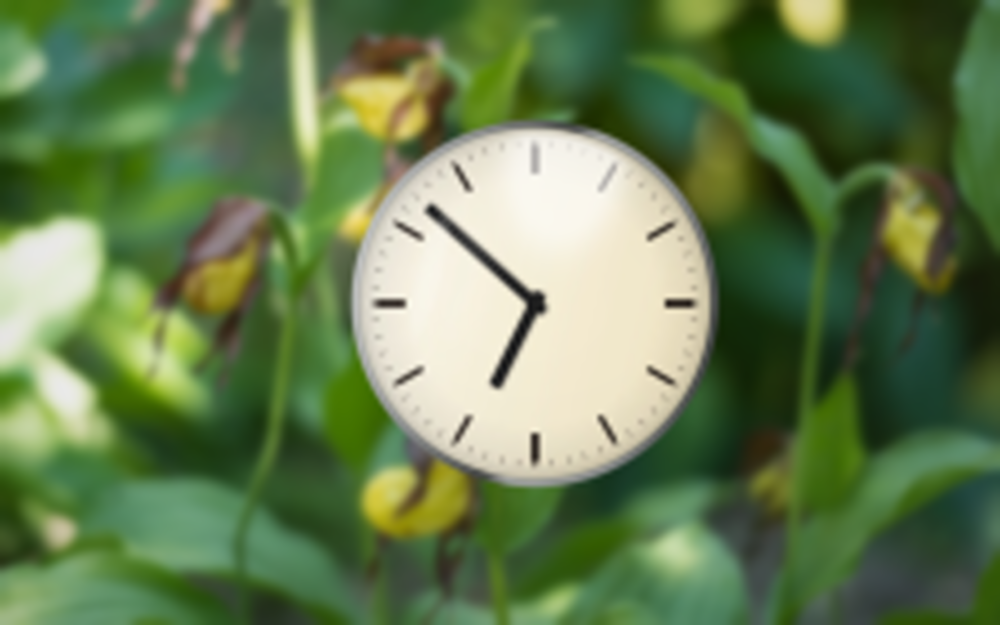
6:52
